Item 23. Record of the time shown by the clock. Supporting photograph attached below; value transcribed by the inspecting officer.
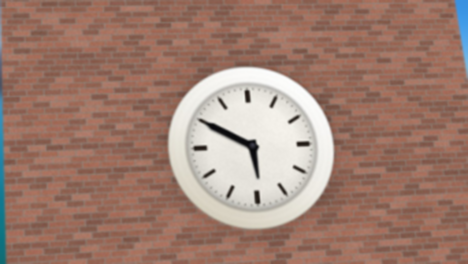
5:50
